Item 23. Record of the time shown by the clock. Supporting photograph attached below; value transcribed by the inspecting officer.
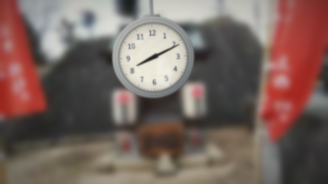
8:11
